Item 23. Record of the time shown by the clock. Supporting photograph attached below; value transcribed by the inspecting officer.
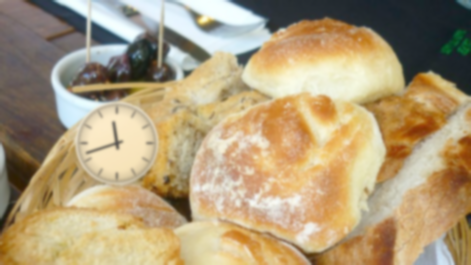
11:42
